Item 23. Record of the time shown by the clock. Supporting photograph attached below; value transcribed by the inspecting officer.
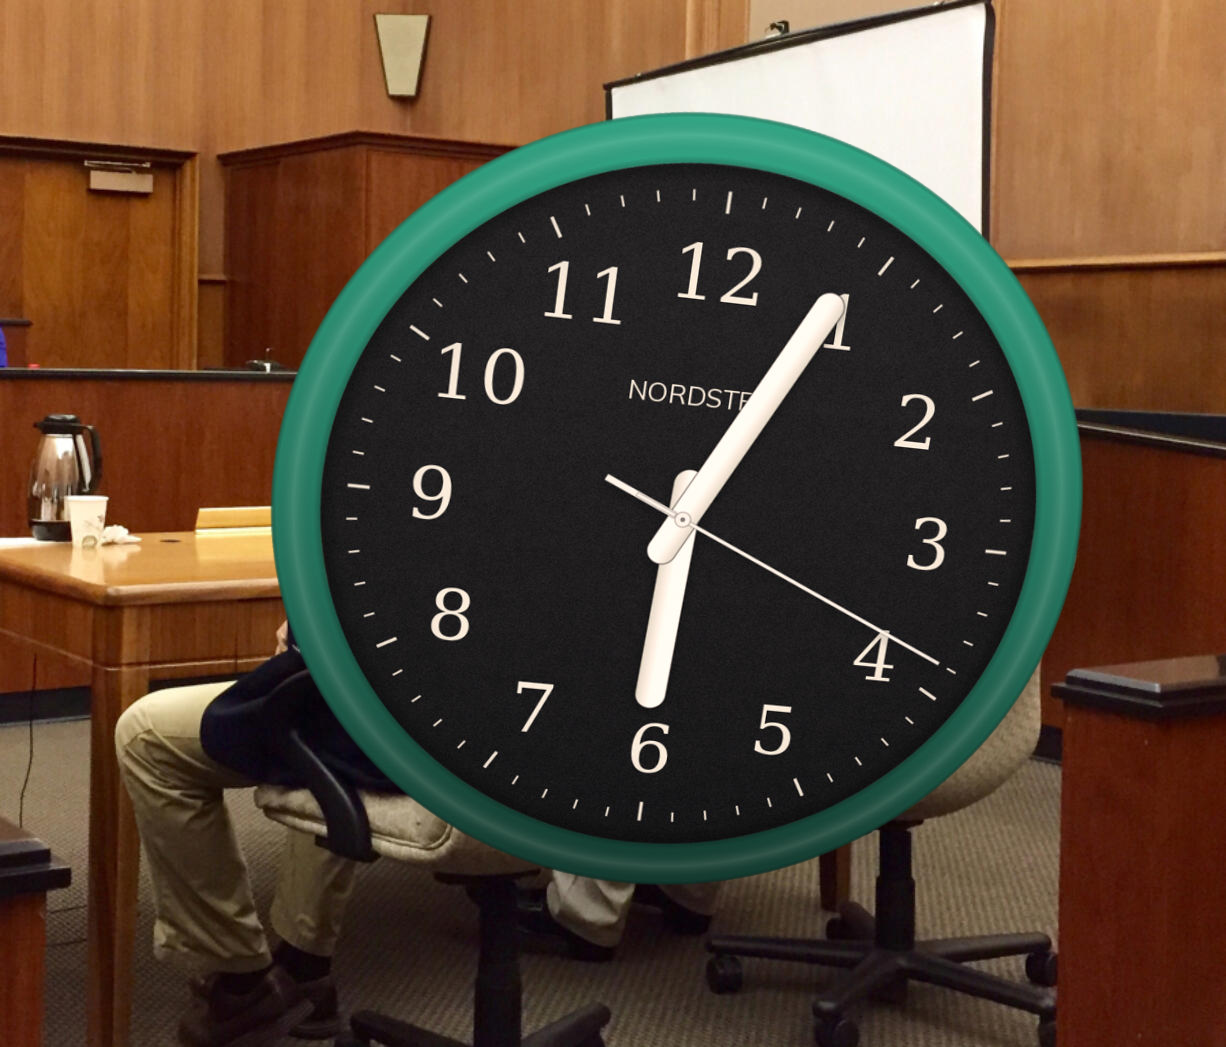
6:04:19
